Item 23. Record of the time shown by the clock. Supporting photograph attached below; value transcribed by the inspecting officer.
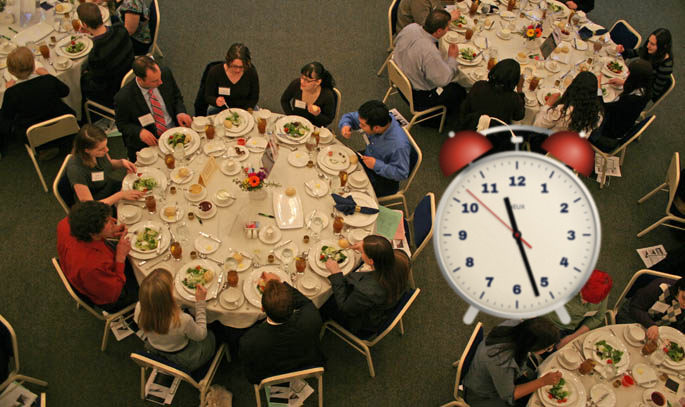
11:26:52
